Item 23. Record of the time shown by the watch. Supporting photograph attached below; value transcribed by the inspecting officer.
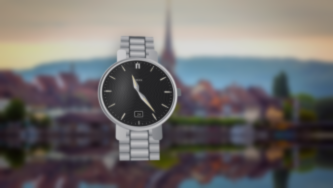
11:24
